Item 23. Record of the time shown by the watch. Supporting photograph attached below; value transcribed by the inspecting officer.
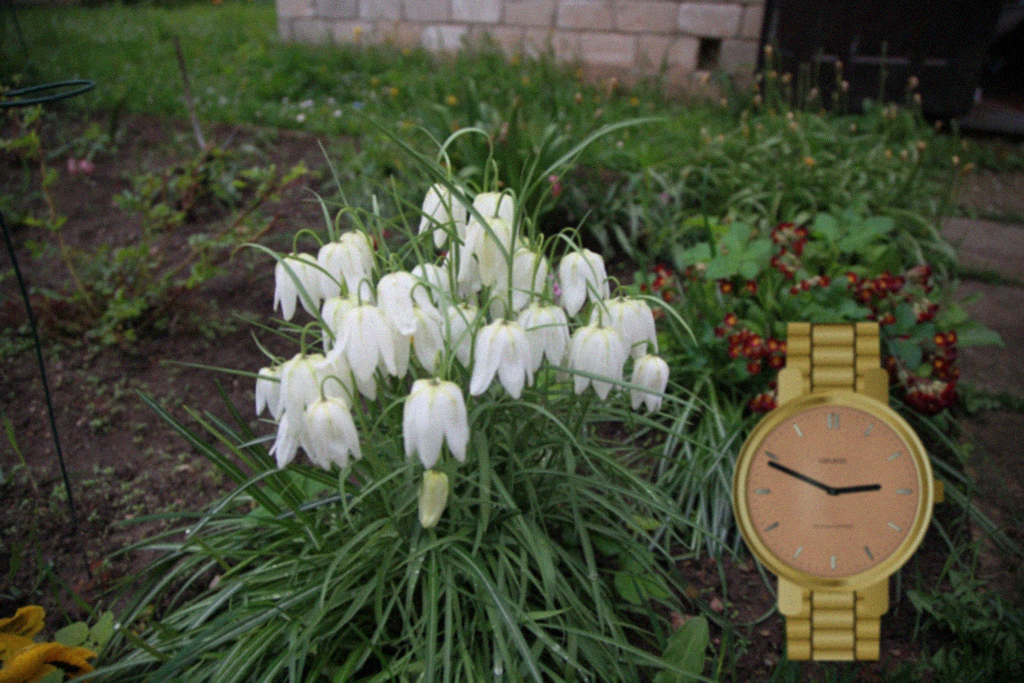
2:49
